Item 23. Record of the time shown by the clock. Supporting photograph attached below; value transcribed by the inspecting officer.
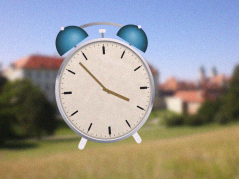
3:53
